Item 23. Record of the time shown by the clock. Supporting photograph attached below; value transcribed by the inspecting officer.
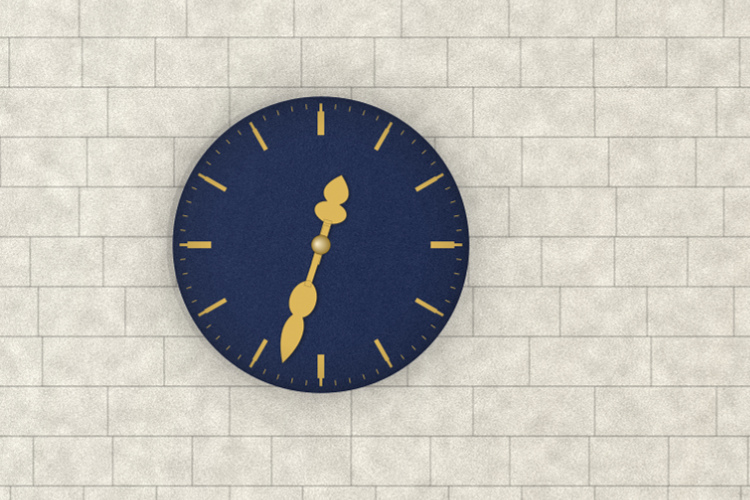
12:33
